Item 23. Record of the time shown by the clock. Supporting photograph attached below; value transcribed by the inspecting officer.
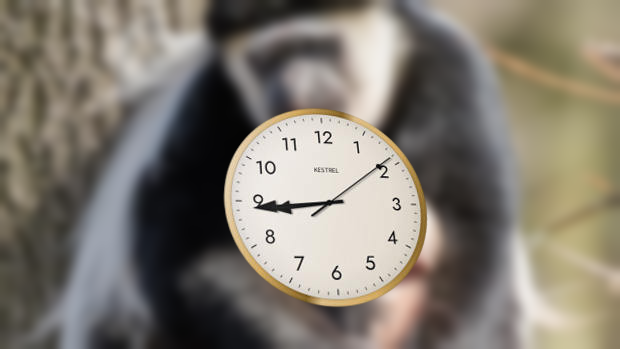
8:44:09
